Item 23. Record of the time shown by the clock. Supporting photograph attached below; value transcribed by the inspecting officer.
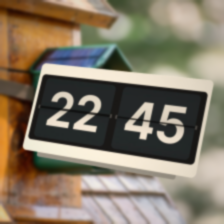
22:45
